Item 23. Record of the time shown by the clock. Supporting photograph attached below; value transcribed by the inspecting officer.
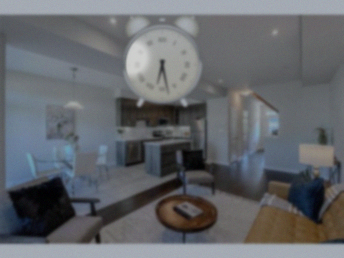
6:28
